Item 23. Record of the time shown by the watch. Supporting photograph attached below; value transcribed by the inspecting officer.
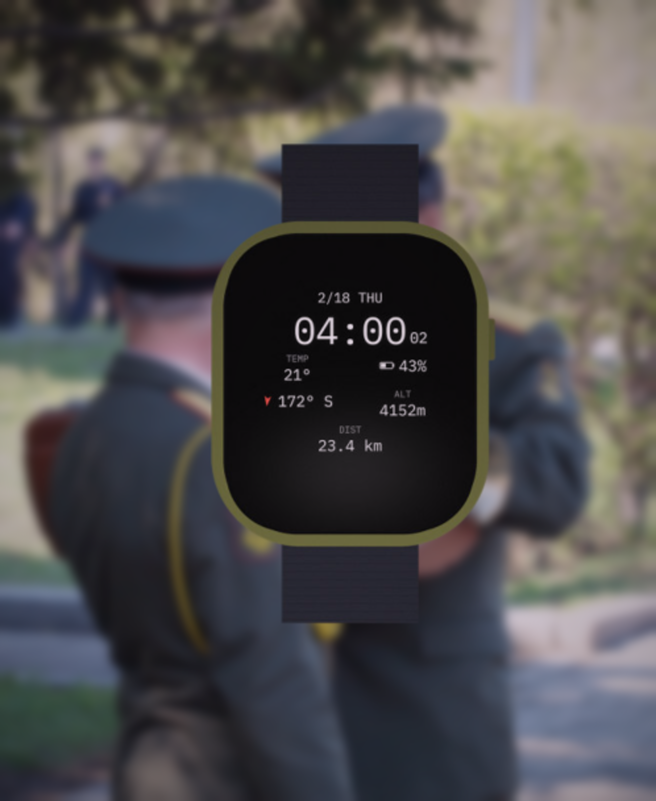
4:00:02
